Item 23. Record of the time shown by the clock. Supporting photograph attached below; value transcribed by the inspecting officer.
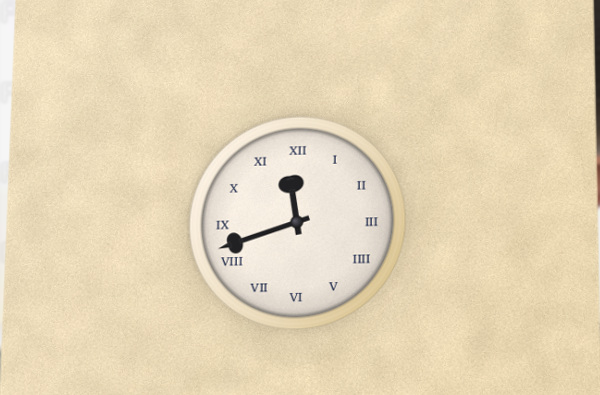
11:42
